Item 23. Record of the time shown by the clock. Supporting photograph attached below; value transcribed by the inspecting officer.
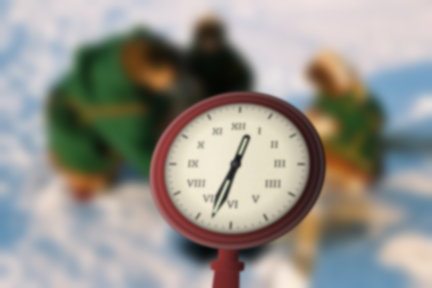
12:33
